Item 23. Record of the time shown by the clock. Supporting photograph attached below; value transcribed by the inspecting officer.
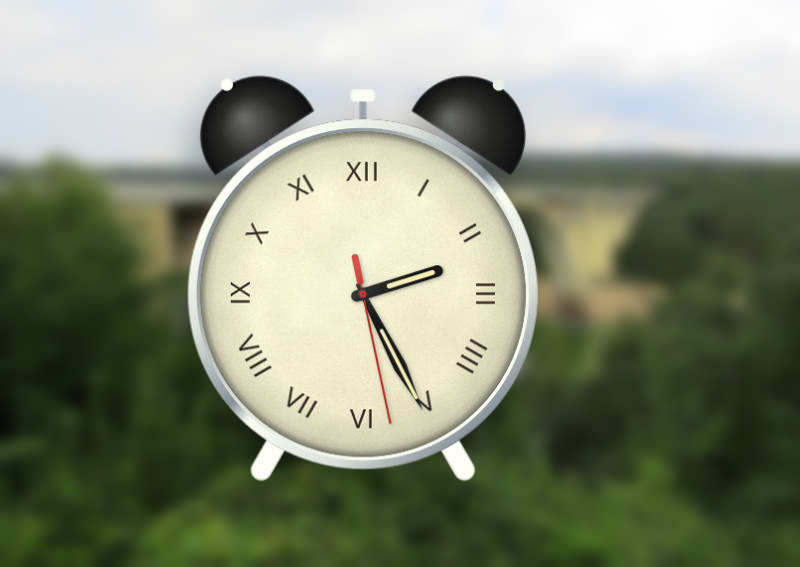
2:25:28
